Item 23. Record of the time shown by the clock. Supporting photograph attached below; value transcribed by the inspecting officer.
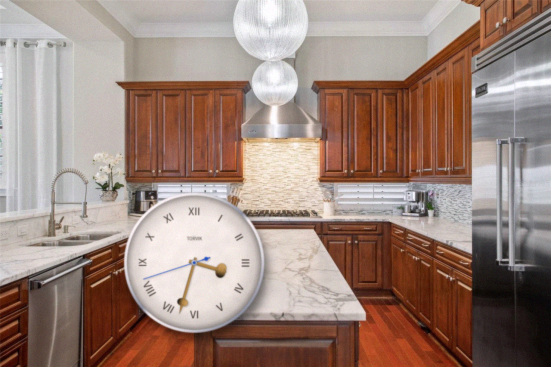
3:32:42
